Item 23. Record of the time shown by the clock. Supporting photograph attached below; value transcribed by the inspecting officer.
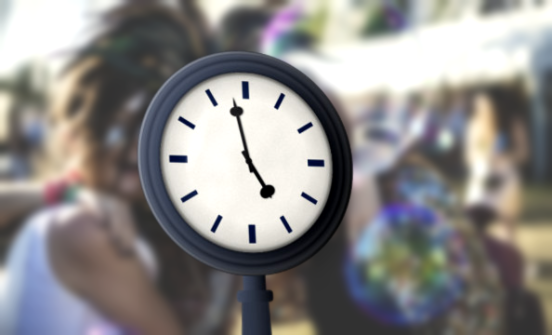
4:58
